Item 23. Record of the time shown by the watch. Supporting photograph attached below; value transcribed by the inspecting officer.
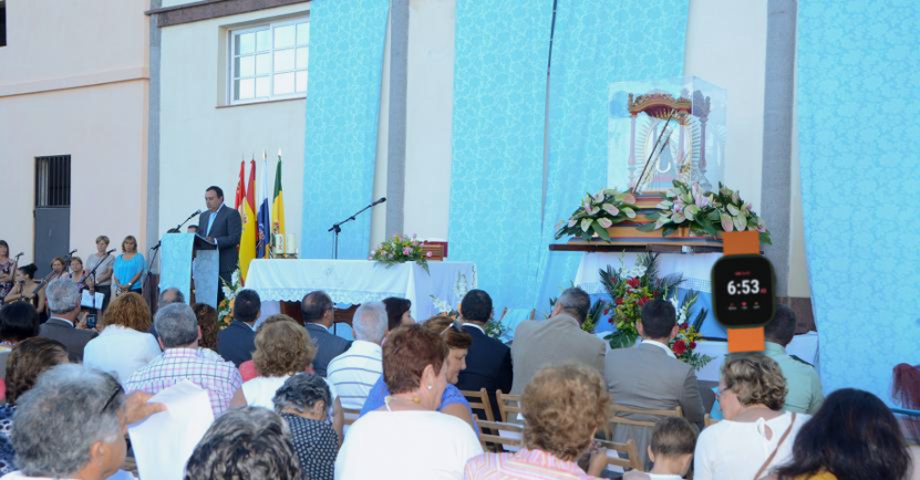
6:53
